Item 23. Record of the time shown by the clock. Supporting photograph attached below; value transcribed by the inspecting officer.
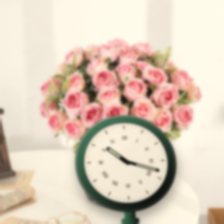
10:18
